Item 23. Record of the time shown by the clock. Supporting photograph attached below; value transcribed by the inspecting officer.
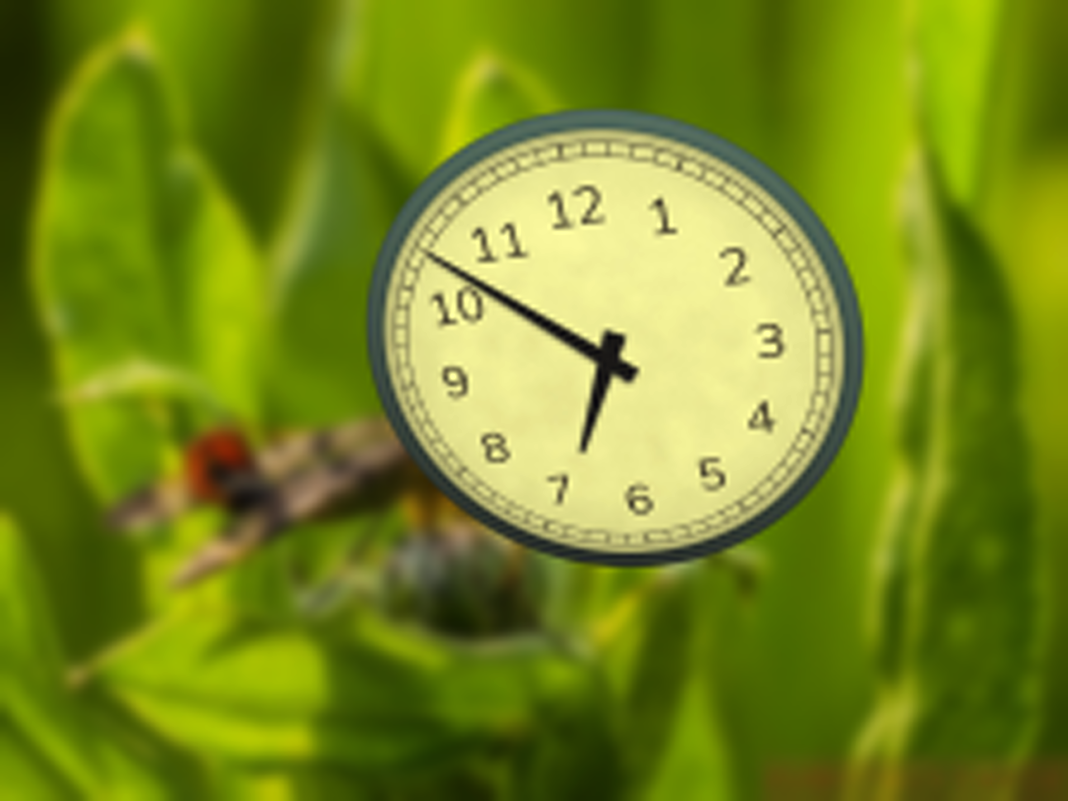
6:52
